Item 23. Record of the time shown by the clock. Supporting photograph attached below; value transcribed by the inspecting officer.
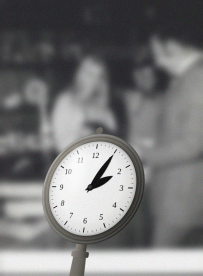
2:05
